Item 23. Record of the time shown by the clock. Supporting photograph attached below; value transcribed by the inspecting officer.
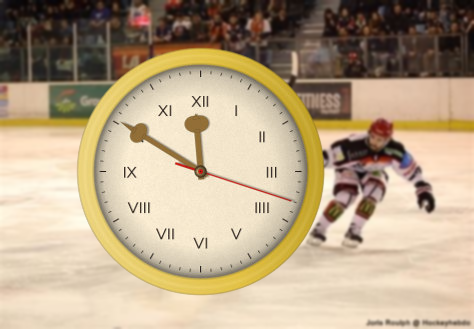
11:50:18
